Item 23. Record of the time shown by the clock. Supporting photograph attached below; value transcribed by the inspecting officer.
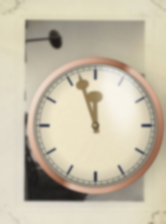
11:57
